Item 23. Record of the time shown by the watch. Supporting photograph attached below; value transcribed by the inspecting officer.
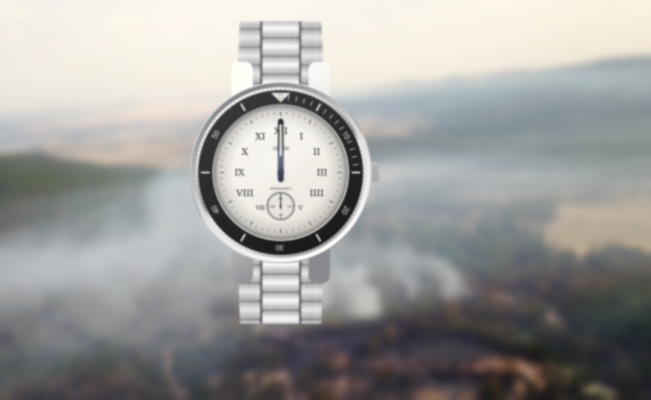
12:00
